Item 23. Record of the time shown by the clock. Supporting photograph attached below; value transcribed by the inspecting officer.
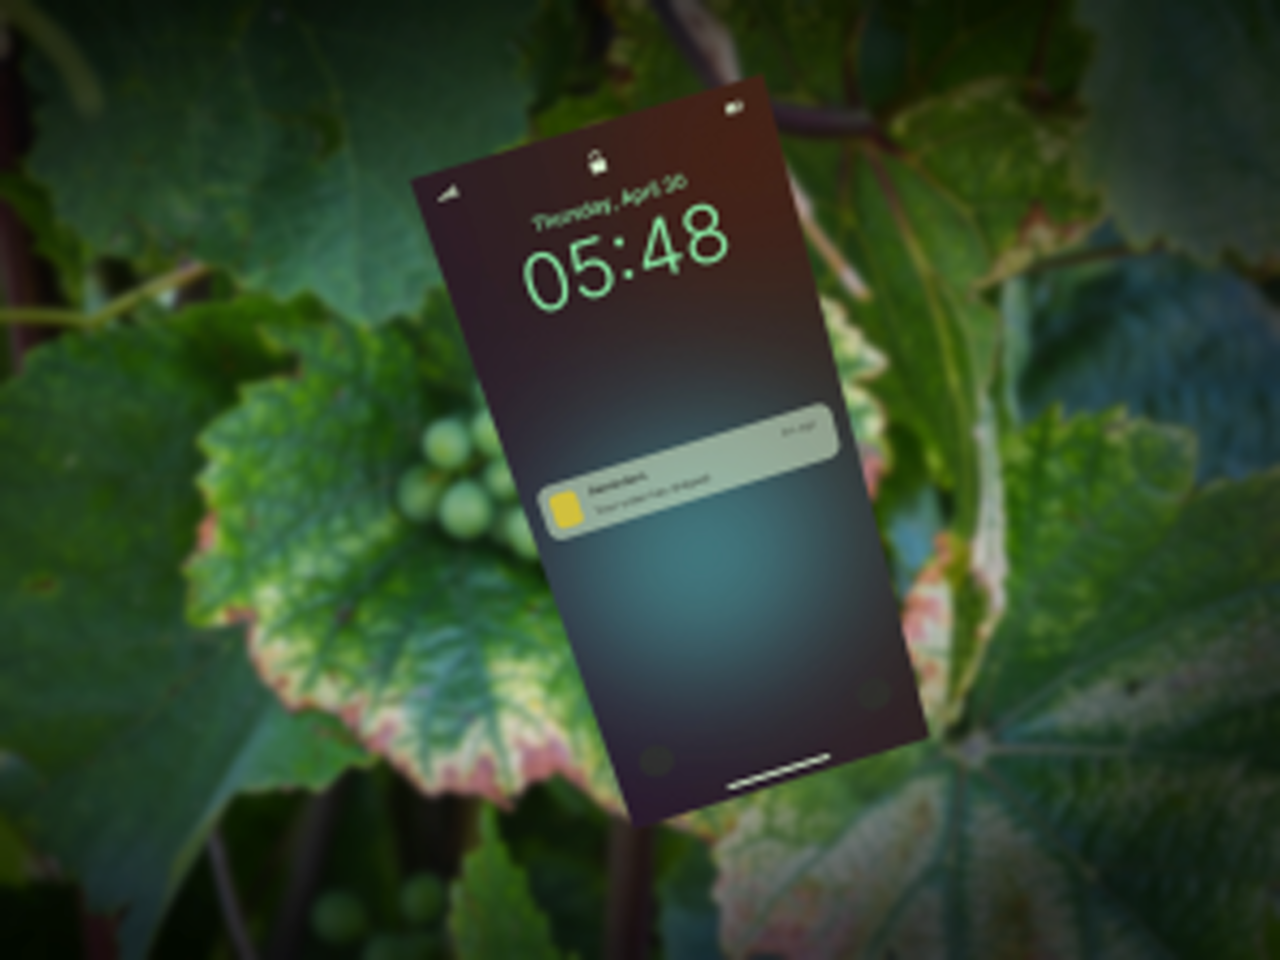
5:48
